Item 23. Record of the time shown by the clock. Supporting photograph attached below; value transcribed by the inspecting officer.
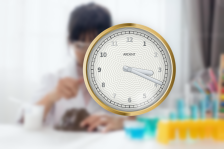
3:19
